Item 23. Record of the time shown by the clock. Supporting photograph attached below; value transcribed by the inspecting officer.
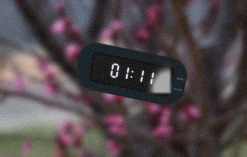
1:11
